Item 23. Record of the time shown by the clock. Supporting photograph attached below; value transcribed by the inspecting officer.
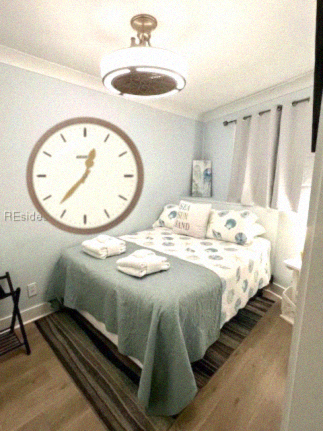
12:37
